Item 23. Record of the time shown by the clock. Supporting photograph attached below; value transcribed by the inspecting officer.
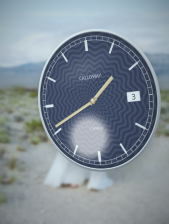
1:41
